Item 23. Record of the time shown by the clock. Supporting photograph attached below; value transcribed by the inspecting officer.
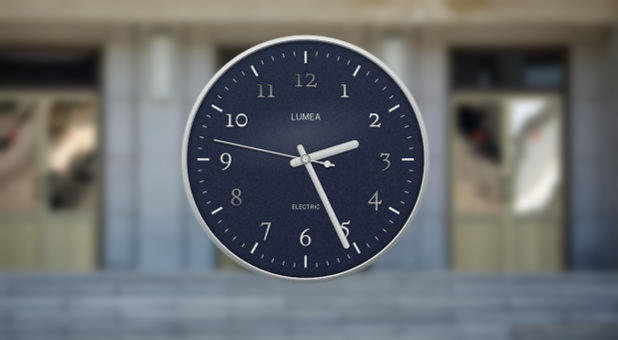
2:25:47
